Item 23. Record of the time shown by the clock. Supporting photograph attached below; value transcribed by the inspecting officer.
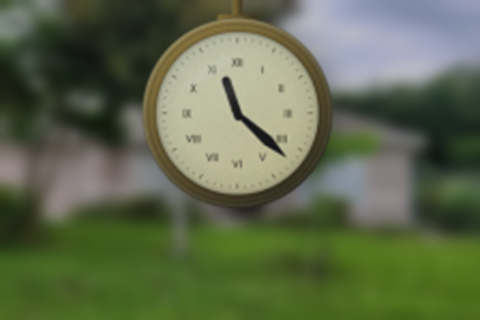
11:22
